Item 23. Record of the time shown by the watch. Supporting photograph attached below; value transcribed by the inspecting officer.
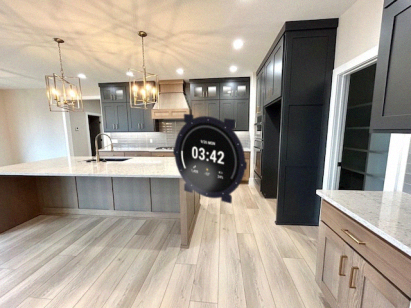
3:42
